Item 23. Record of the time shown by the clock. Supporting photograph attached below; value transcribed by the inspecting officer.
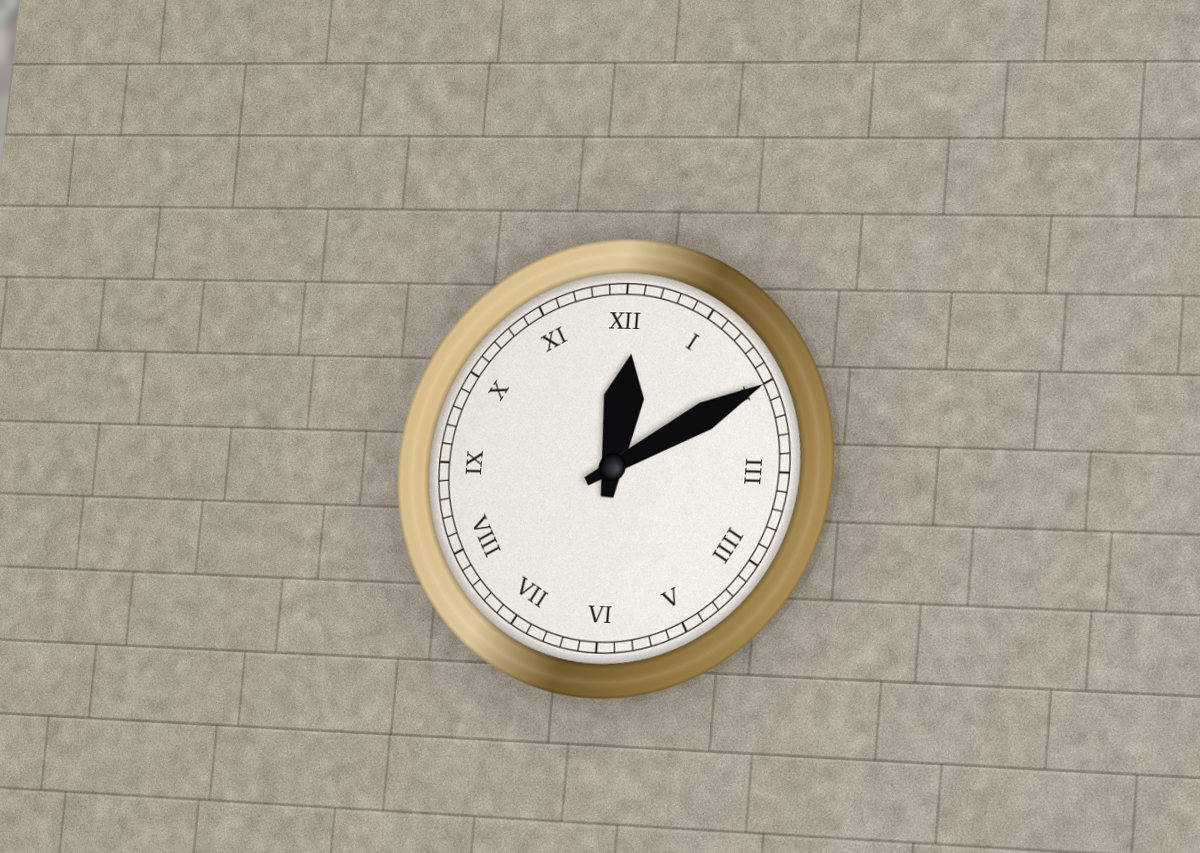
12:10
